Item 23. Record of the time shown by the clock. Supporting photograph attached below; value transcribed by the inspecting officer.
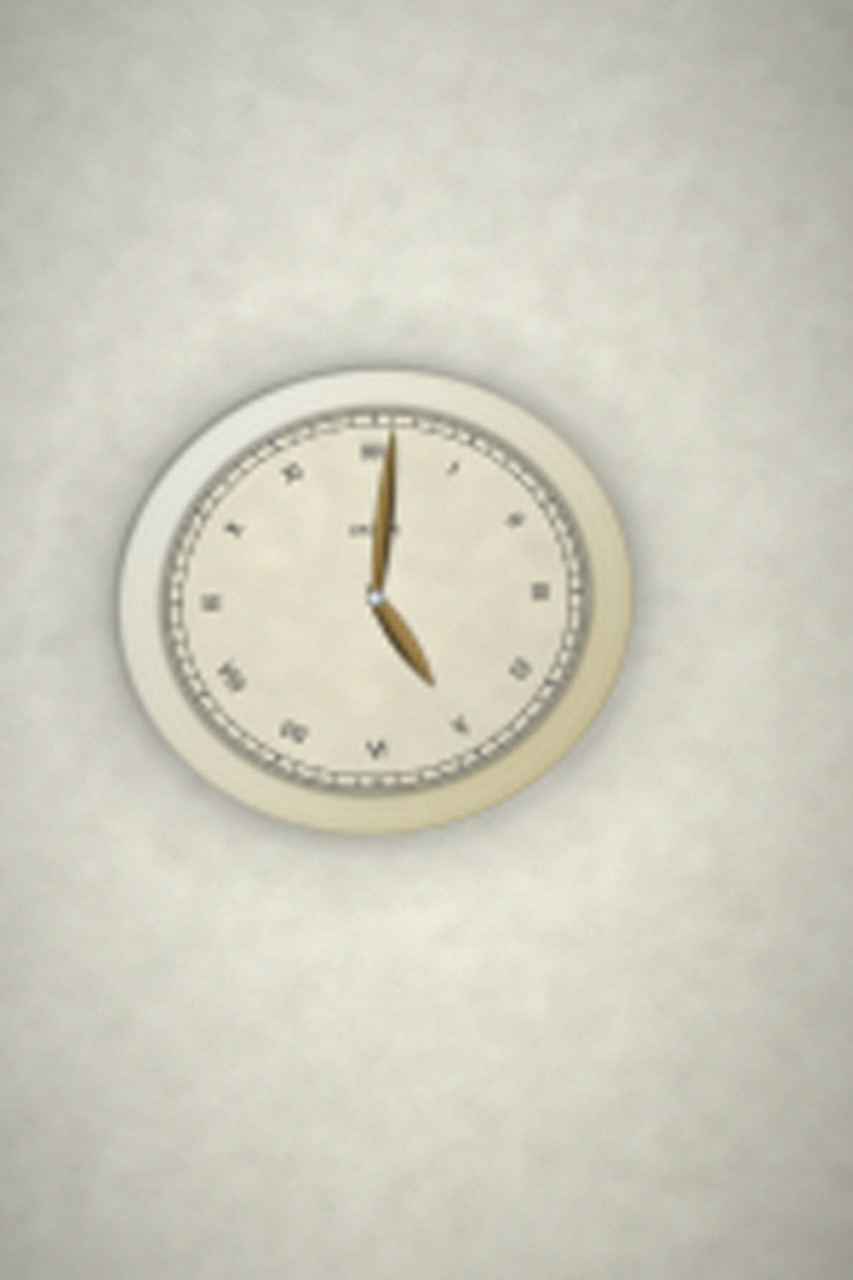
5:01
